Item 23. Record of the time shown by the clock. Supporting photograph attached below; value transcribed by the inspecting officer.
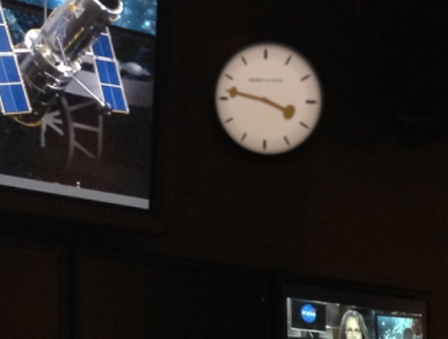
3:47
